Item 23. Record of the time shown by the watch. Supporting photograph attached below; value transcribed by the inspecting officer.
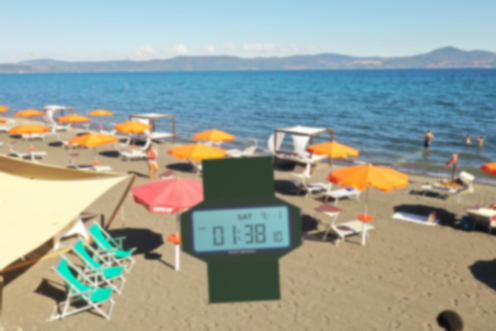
1:38
